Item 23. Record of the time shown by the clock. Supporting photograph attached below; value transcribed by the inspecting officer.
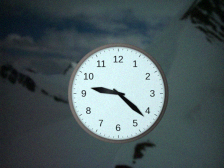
9:22
